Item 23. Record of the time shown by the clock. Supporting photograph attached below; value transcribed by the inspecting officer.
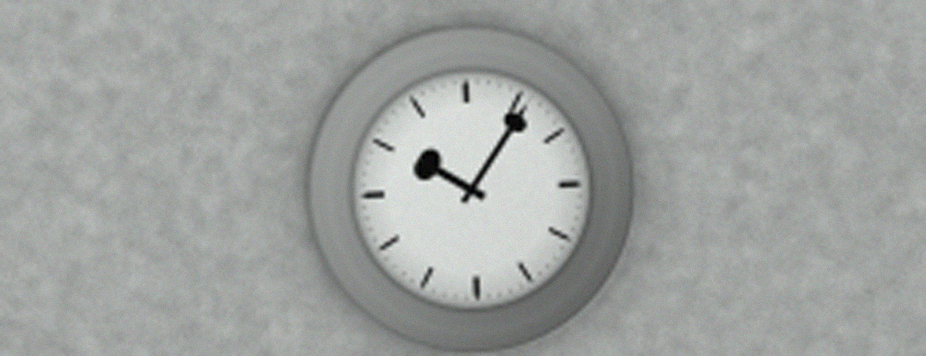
10:06
